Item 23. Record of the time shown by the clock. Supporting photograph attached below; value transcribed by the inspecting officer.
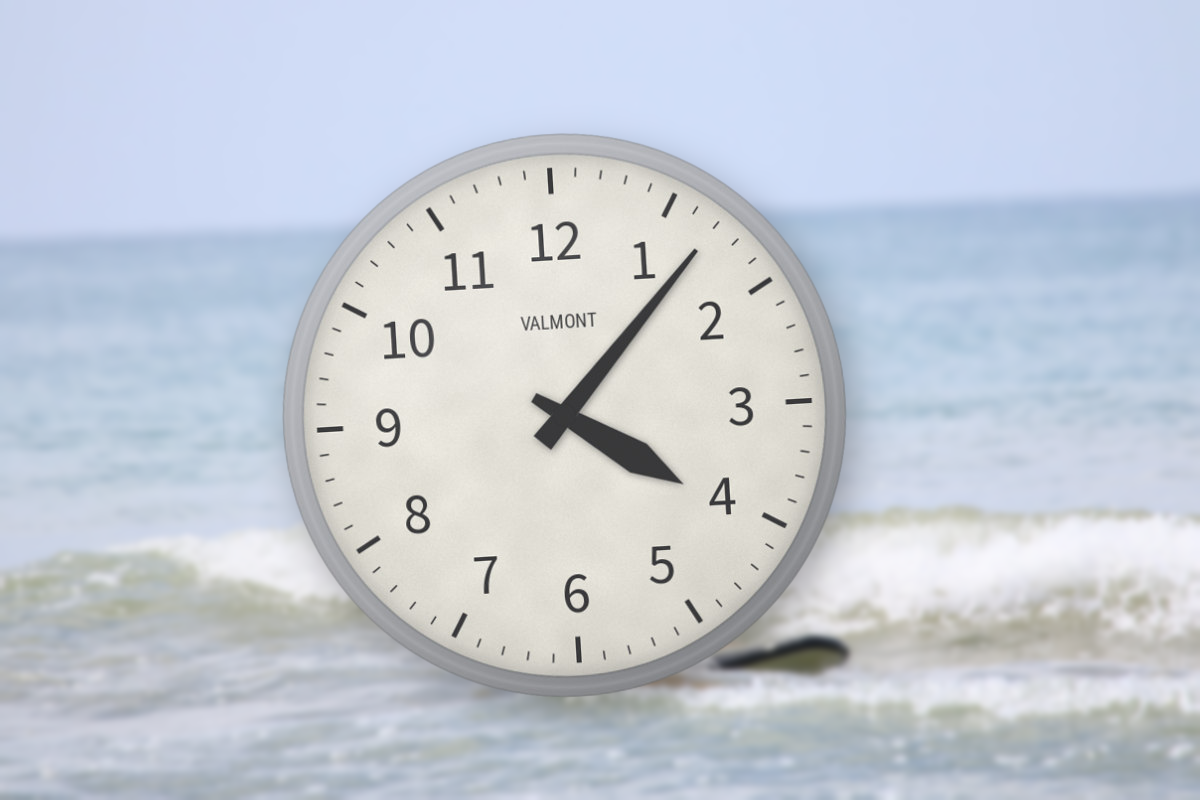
4:07
